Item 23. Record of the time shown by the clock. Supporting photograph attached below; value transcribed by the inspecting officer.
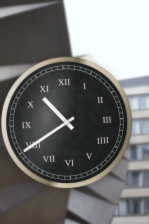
10:40
